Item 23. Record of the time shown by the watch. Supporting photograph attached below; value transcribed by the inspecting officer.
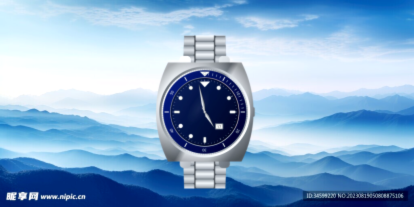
4:58
